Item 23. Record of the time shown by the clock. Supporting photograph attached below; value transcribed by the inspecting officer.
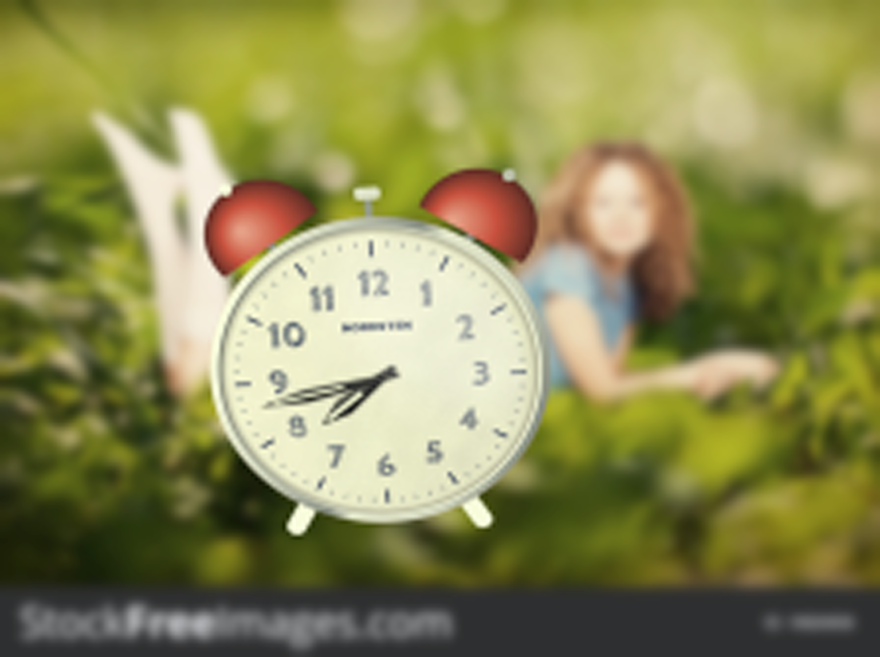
7:43
